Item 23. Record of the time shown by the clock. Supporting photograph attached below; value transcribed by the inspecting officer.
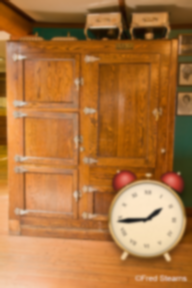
1:44
